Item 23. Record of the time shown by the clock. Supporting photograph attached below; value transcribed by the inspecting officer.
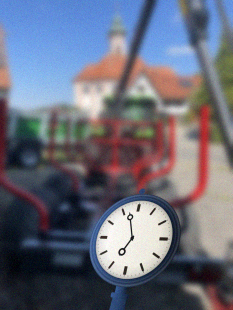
6:57
